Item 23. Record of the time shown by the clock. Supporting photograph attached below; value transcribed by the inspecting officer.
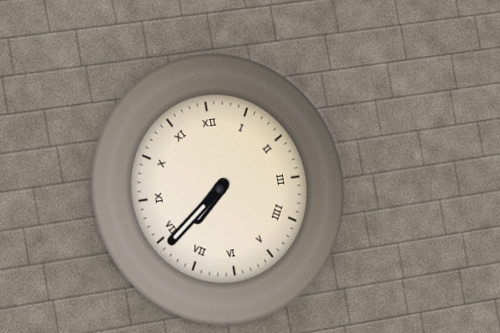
7:39
